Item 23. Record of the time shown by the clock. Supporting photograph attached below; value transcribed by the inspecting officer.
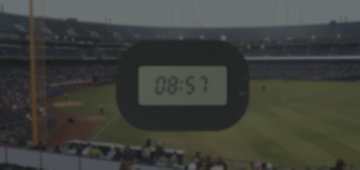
8:57
